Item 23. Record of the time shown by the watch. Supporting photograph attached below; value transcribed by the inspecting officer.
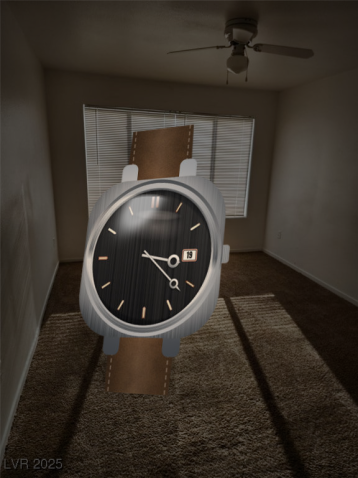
3:22
